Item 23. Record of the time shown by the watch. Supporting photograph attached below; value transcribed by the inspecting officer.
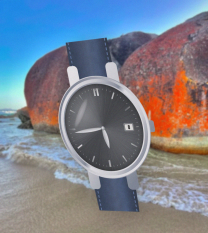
5:44
